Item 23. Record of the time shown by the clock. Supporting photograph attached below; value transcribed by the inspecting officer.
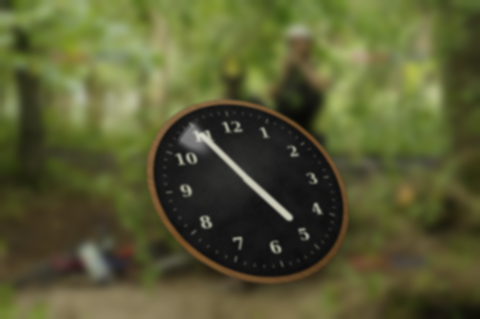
4:55
